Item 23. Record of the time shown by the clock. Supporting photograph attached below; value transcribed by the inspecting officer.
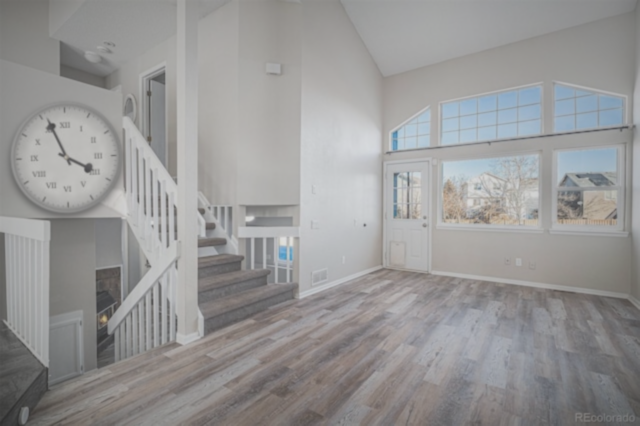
3:56
